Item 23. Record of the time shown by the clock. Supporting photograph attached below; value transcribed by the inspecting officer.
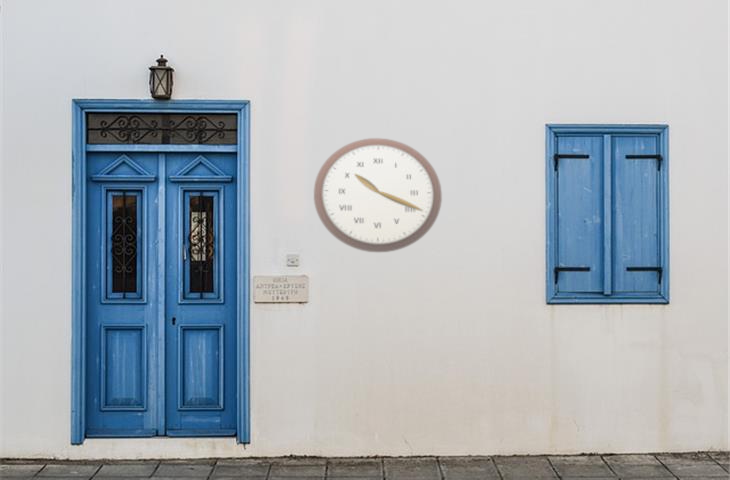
10:19
